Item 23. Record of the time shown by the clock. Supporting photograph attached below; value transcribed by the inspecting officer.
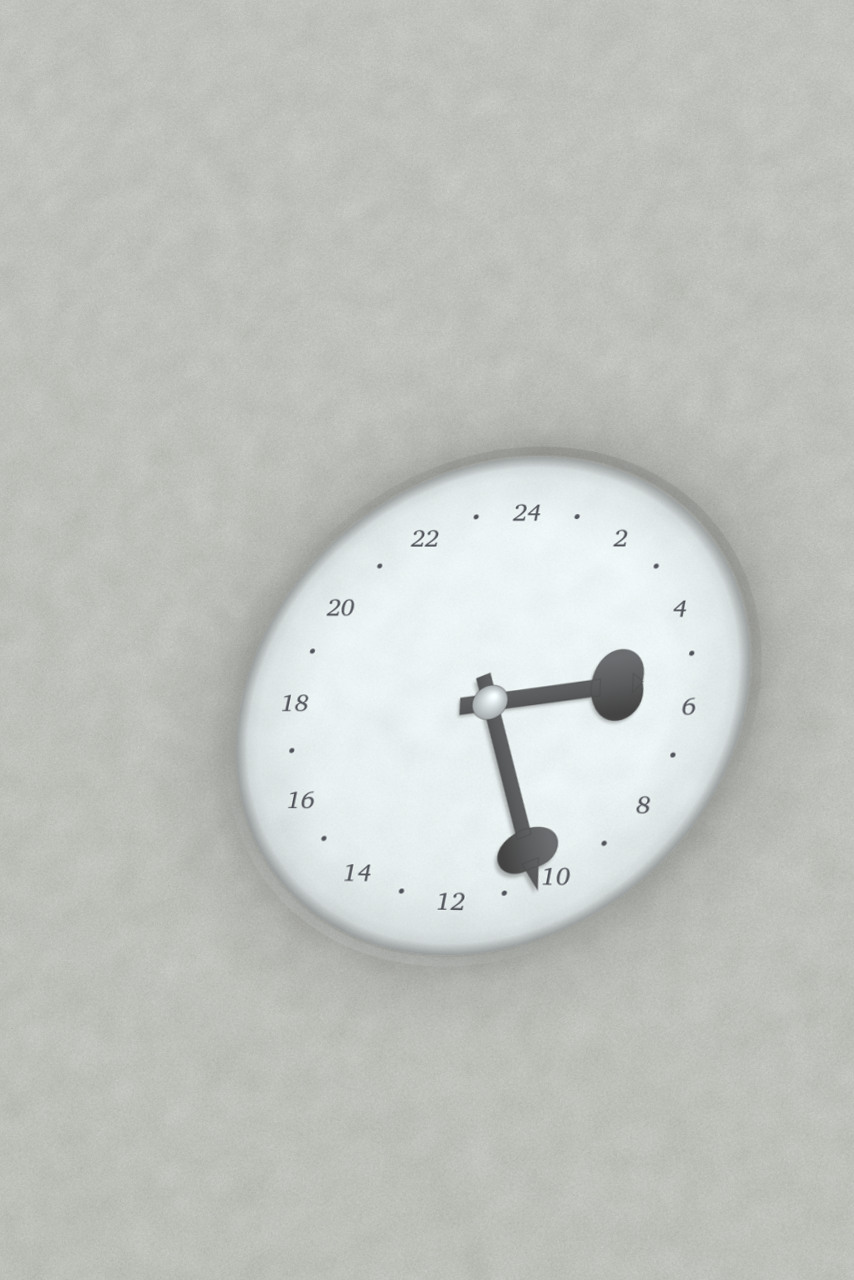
5:26
